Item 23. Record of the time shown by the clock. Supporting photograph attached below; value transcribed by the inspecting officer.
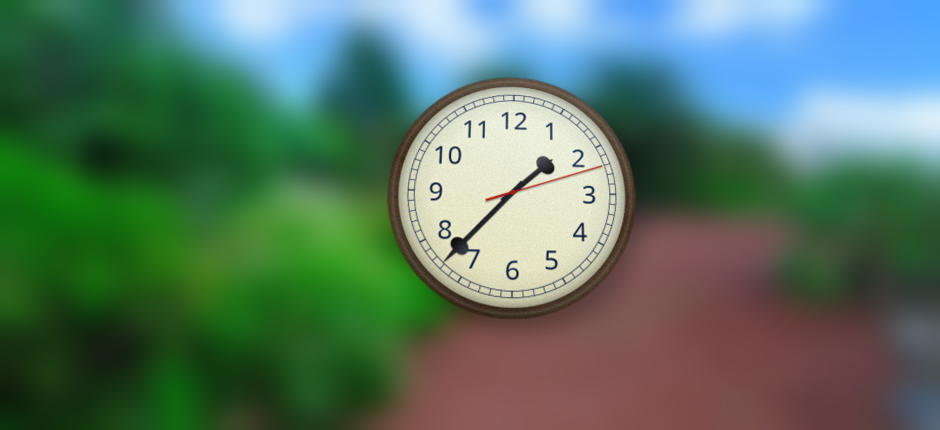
1:37:12
